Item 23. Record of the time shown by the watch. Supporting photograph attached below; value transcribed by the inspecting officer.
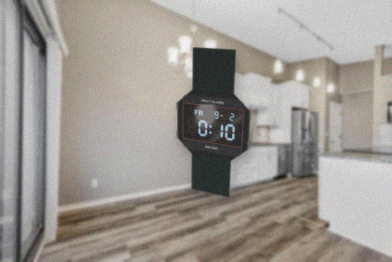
0:10
